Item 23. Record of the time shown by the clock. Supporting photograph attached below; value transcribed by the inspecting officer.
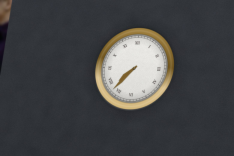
7:37
